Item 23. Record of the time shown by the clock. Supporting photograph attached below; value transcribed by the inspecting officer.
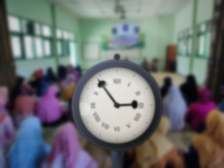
2:54
